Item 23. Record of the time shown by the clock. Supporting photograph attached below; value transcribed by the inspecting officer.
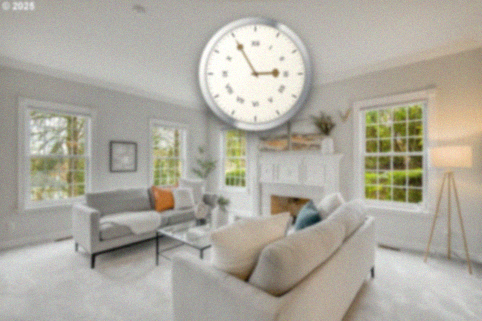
2:55
